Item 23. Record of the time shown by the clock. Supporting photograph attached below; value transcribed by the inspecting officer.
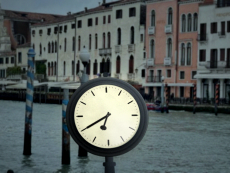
6:40
